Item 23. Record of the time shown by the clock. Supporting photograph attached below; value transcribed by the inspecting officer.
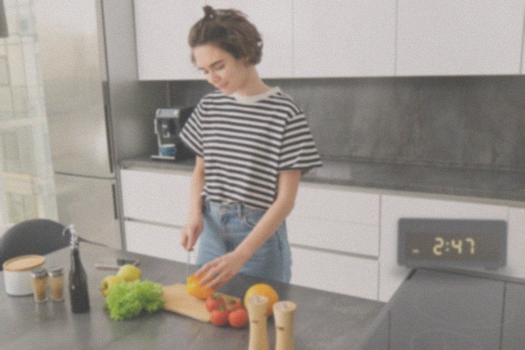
2:47
